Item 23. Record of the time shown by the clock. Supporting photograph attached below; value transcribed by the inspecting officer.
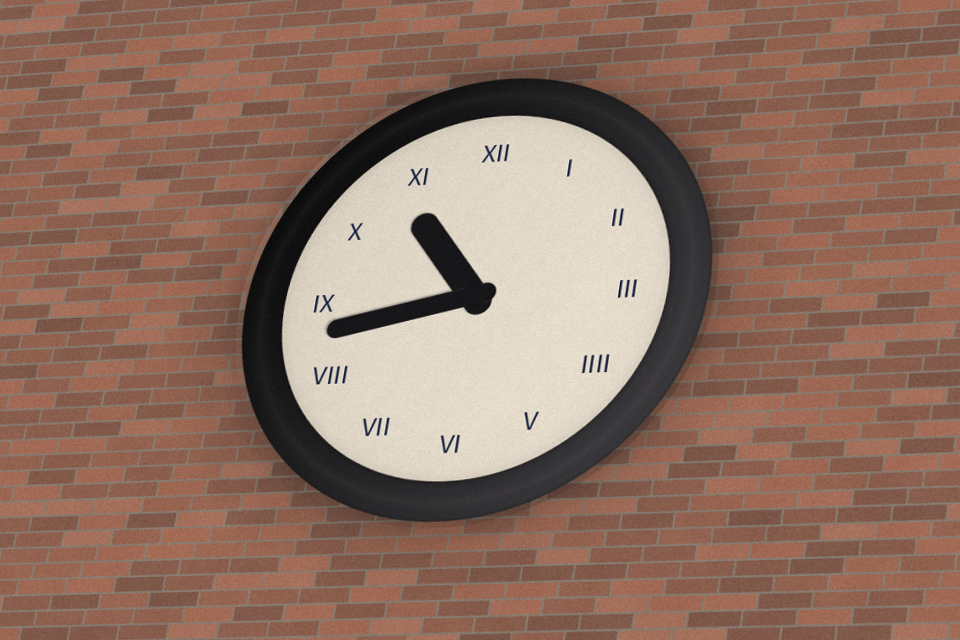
10:43
